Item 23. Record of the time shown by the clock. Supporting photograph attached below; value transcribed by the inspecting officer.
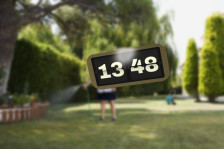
13:48
